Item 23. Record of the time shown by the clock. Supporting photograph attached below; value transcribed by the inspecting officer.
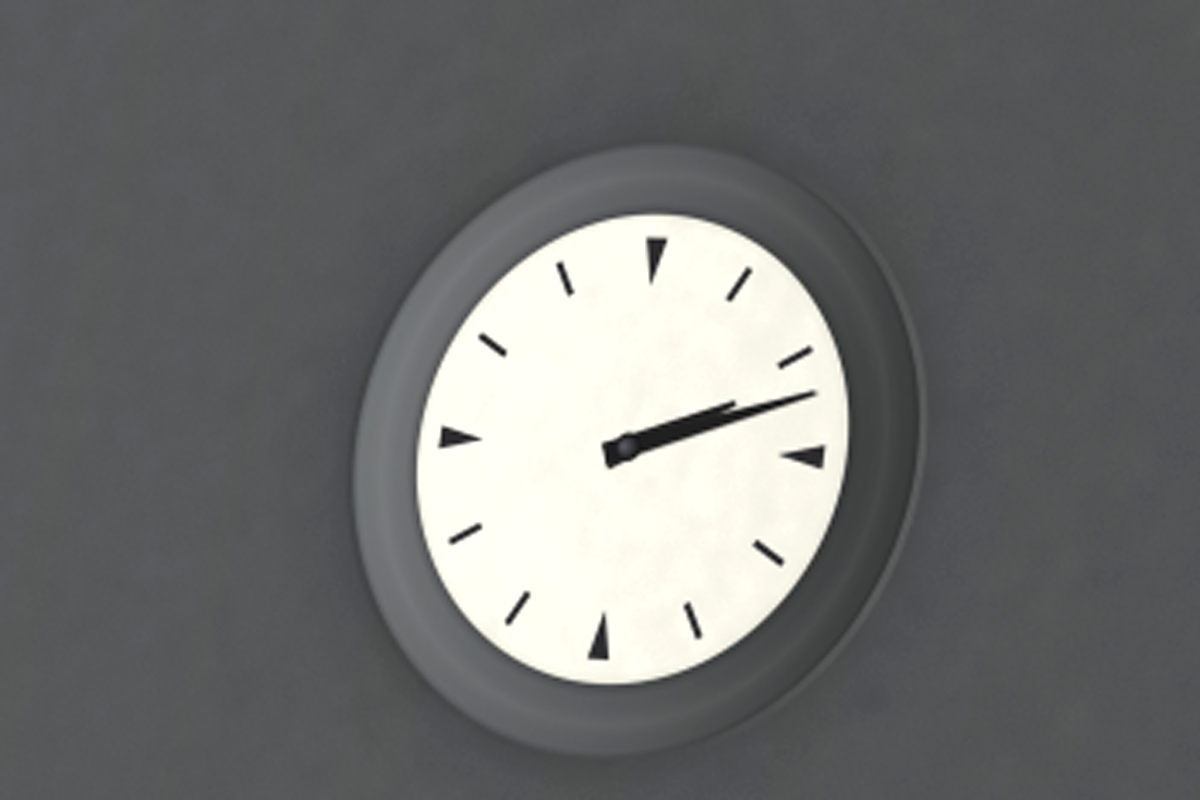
2:12
